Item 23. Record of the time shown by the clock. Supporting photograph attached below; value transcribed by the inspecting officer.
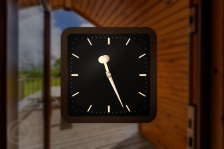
11:26
